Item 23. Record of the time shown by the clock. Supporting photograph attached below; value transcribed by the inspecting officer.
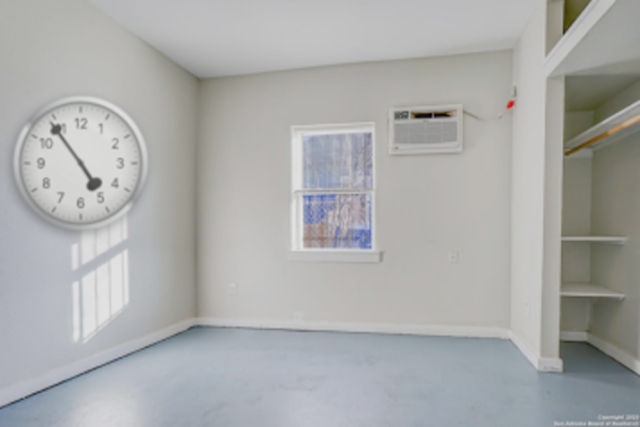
4:54
